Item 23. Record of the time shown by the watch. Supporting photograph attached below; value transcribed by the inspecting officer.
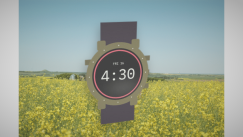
4:30
